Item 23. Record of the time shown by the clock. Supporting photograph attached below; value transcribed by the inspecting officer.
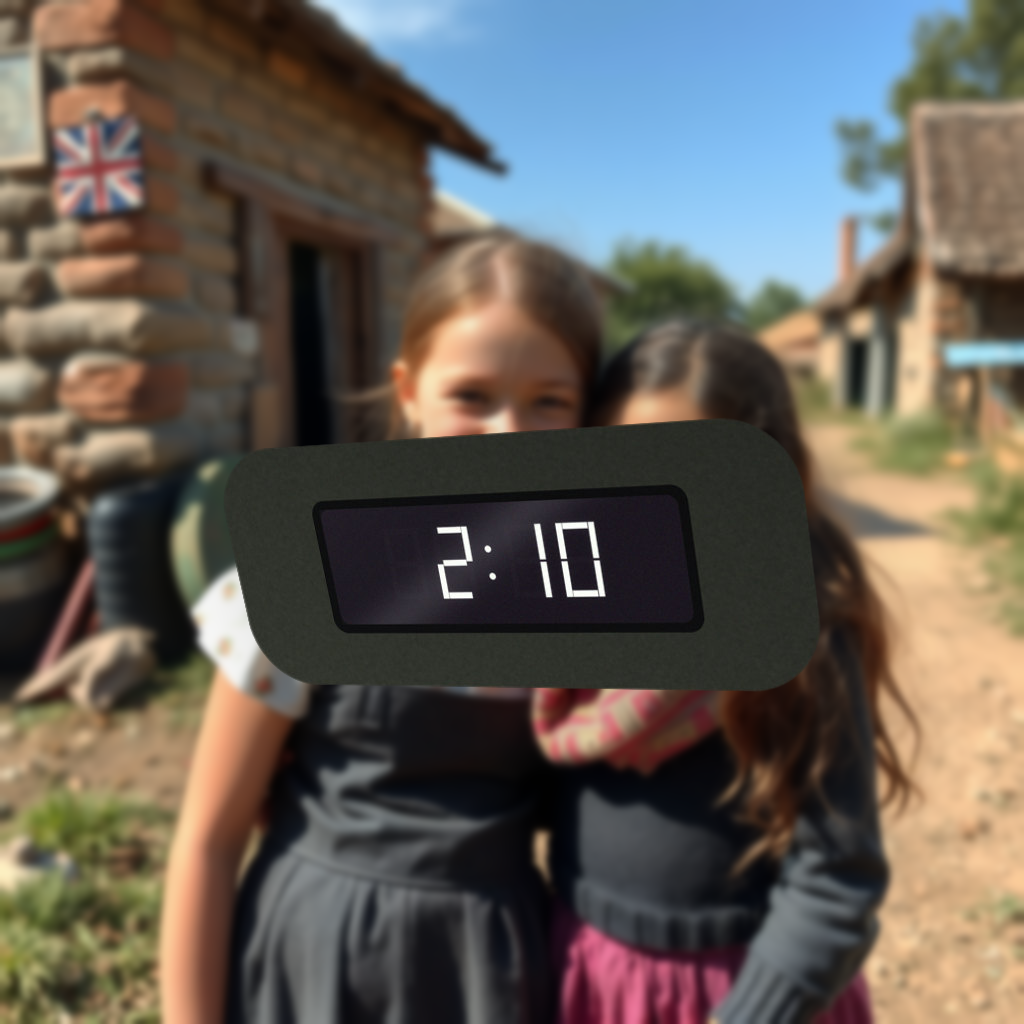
2:10
